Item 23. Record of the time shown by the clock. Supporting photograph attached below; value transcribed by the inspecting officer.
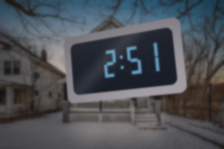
2:51
